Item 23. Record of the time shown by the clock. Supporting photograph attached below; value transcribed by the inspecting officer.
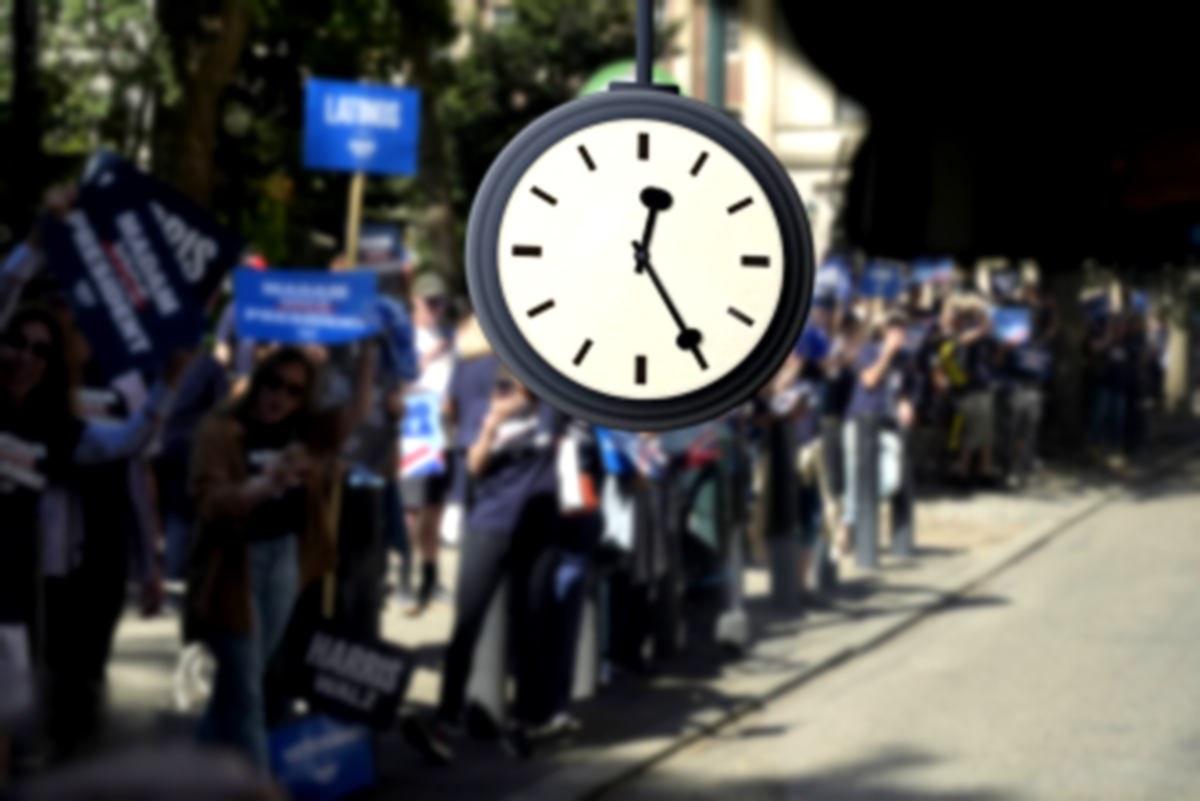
12:25
